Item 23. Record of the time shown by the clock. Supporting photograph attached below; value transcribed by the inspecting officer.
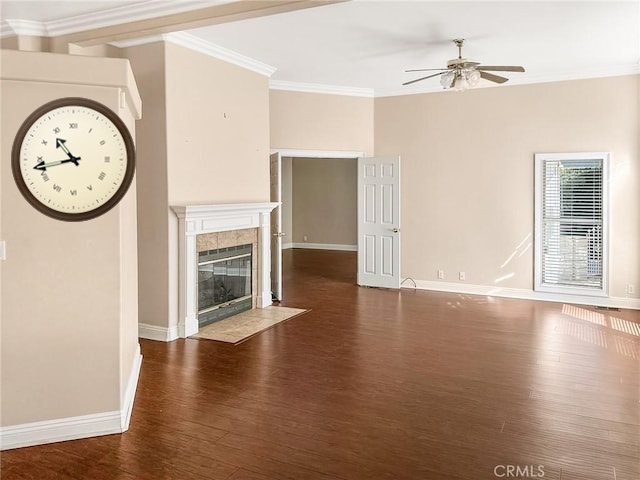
10:43
